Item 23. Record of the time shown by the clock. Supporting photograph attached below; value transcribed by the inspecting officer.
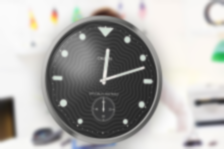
12:12
